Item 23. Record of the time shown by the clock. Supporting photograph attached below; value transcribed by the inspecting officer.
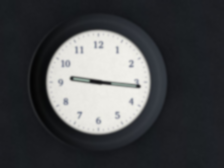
9:16
